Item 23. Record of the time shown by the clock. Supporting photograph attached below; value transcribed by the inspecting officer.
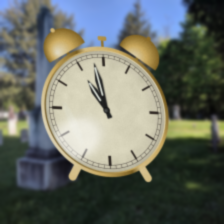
10:58
